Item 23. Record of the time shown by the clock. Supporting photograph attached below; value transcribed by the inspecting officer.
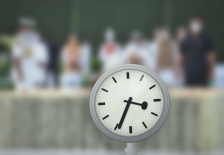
3:34
